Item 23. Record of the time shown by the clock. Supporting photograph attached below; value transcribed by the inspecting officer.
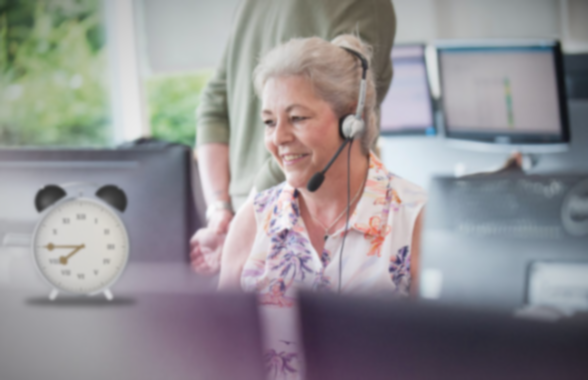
7:45
